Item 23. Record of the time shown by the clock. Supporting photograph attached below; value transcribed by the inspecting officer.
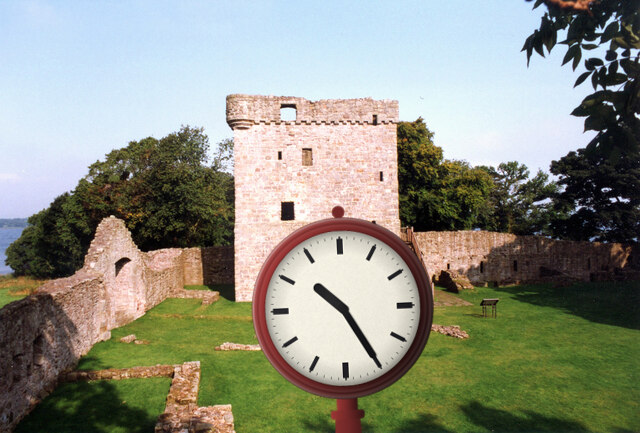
10:25
